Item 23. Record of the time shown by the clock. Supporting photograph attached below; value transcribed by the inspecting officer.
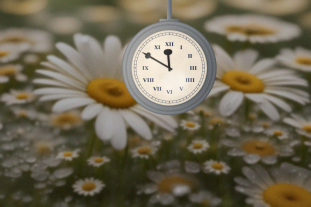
11:50
